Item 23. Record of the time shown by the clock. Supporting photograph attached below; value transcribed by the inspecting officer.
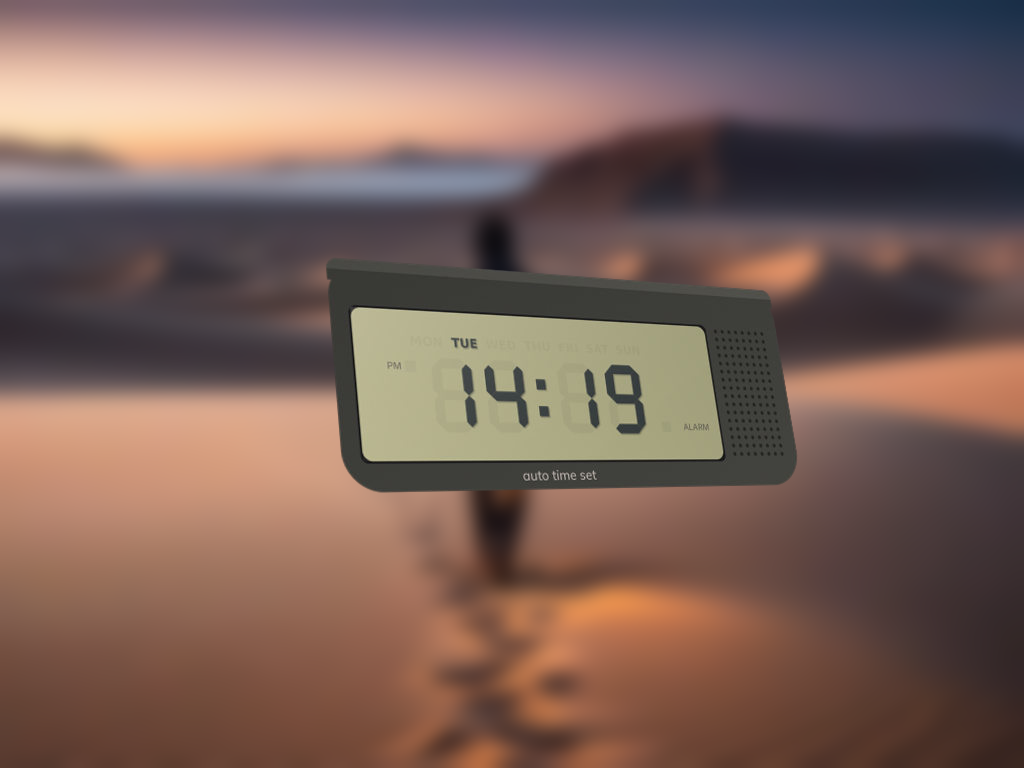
14:19
